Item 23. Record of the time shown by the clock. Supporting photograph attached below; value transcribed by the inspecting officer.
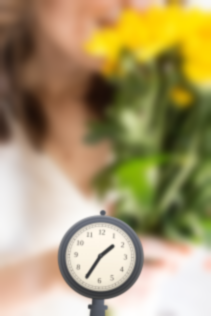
1:35
